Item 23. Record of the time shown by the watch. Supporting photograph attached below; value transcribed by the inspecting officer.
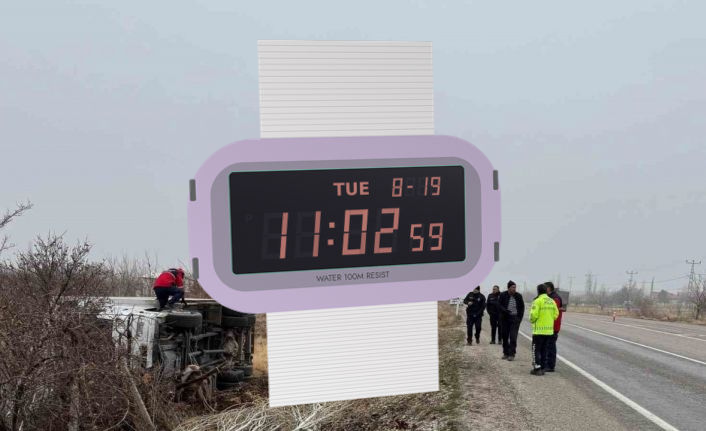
11:02:59
